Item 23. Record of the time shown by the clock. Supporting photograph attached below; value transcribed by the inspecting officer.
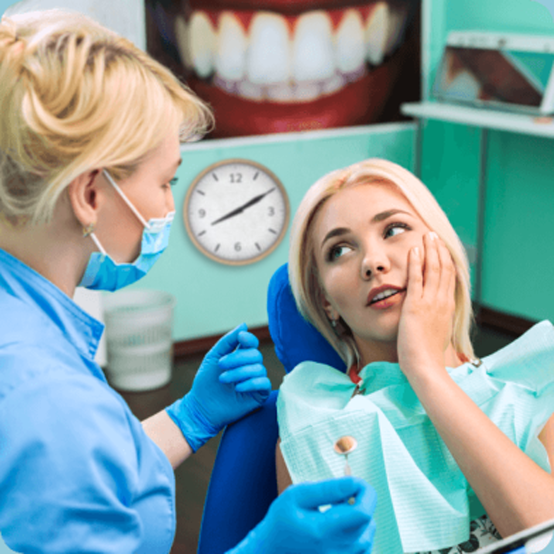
8:10
